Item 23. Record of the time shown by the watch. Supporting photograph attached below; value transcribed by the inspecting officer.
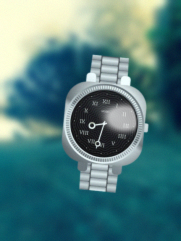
8:32
